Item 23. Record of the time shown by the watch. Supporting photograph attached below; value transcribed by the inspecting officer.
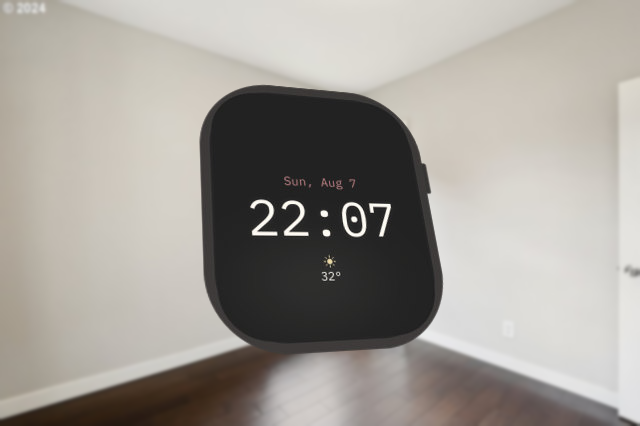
22:07
